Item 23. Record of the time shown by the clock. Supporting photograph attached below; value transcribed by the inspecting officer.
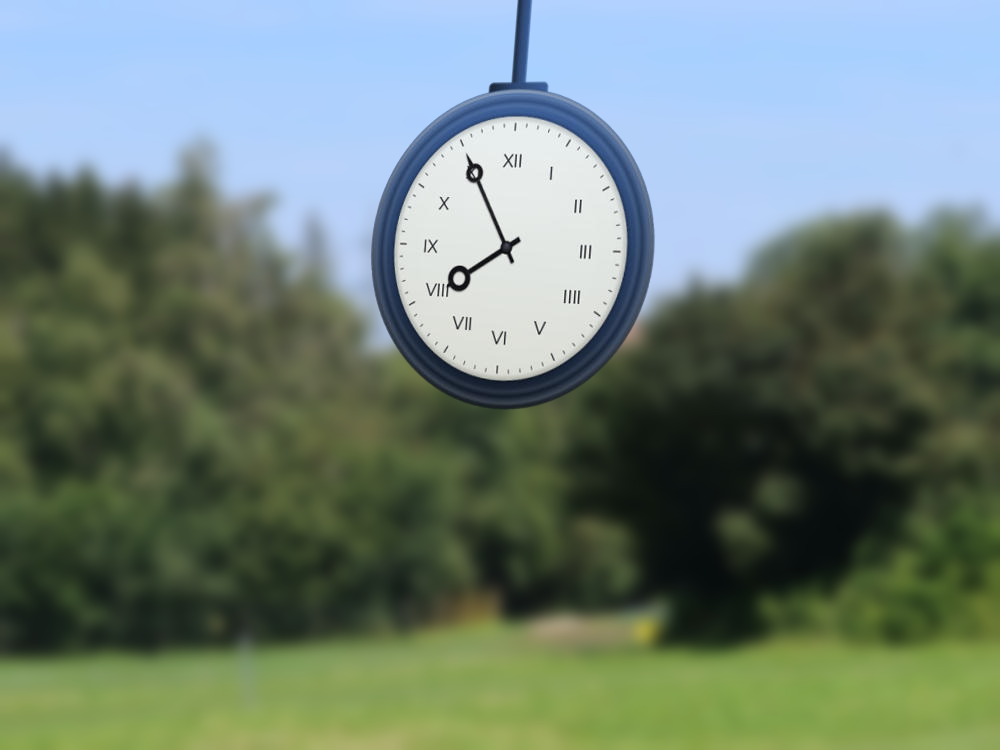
7:55
